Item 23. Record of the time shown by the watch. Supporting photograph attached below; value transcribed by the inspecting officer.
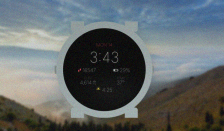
3:43
